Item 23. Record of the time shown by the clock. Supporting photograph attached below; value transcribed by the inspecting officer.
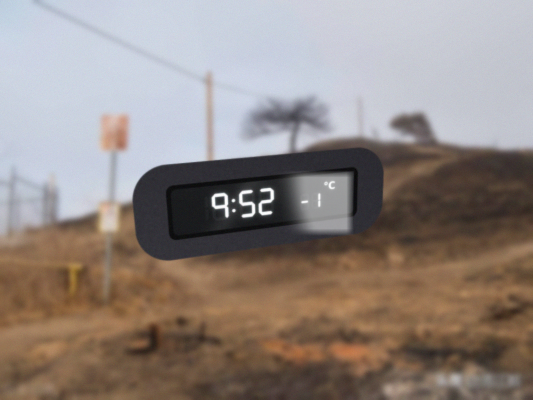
9:52
